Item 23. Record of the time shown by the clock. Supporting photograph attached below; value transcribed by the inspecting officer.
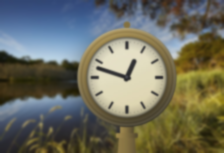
12:48
